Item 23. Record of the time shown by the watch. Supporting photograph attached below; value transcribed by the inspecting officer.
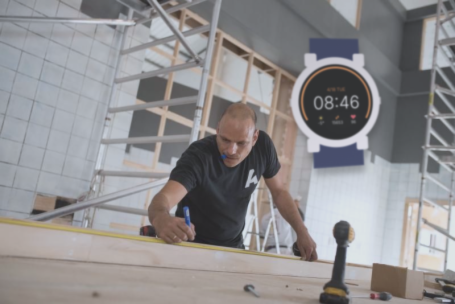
8:46
